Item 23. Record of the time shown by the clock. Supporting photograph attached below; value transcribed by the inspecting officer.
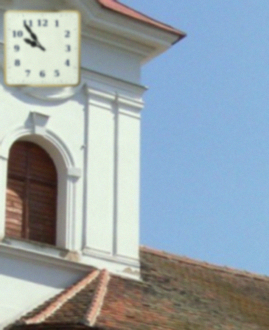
9:54
